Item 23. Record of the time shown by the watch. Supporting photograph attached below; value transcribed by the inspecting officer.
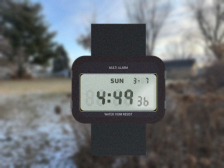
4:49:36
